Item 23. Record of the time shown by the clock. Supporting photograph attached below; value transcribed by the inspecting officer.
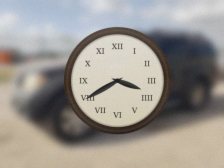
3:40
